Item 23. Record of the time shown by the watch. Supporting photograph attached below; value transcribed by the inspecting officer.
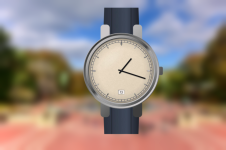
1:18
